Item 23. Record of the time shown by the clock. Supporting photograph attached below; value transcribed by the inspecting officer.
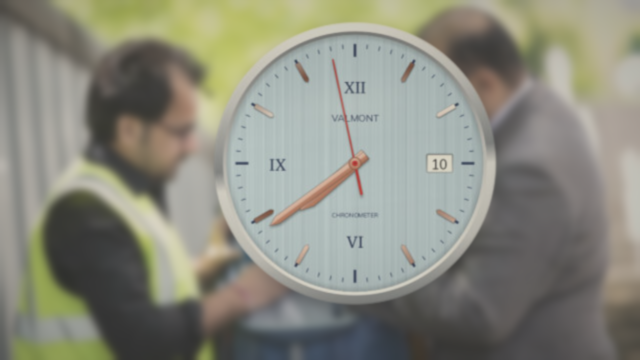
7:38:58
